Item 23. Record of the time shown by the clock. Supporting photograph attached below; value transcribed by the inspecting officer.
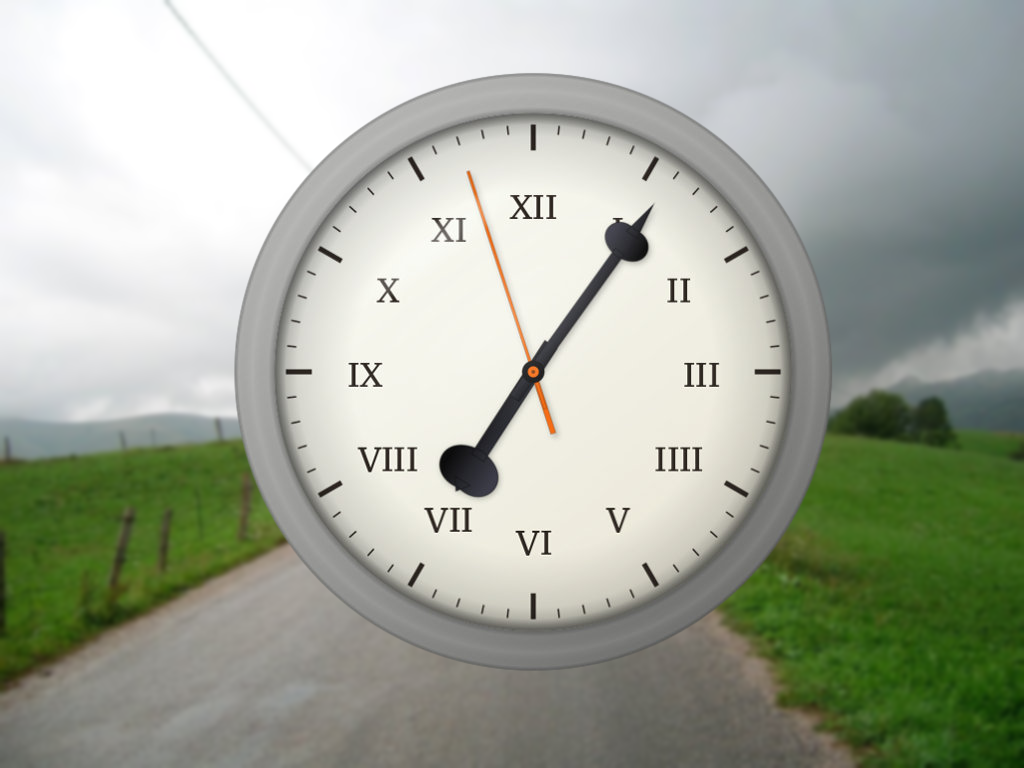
7:05:57
